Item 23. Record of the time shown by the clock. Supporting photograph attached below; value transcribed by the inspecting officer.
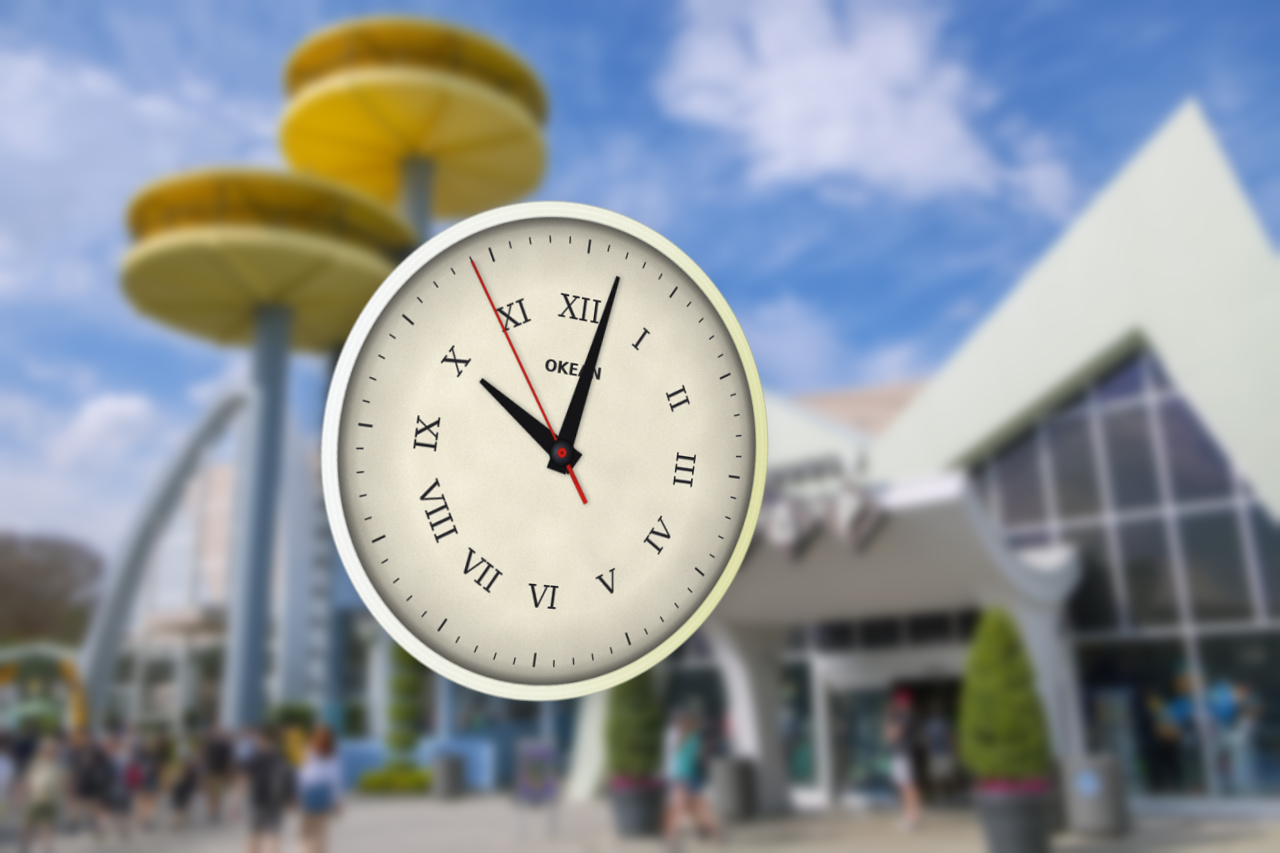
10:01:54
